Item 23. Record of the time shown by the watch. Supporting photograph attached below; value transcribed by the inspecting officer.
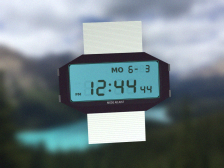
12:44:44
